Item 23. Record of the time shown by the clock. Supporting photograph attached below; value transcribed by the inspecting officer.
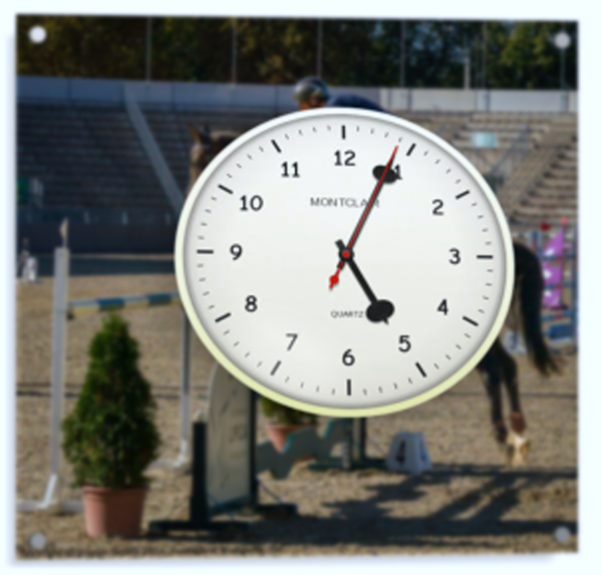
5:04:04
